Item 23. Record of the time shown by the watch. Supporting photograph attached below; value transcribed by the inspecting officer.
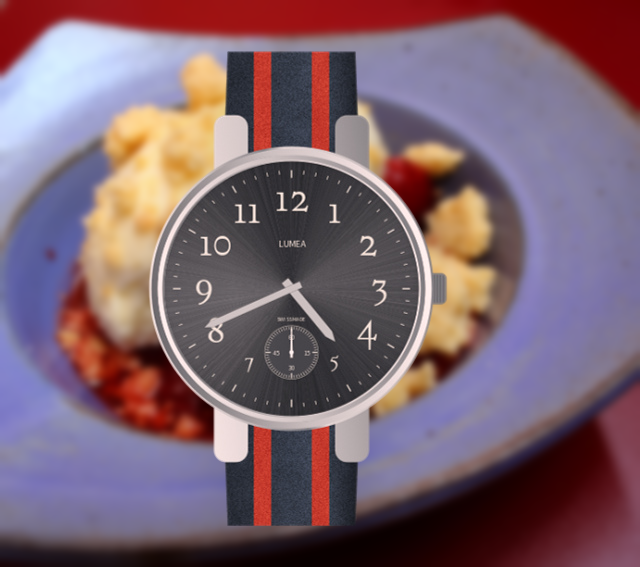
4:41
